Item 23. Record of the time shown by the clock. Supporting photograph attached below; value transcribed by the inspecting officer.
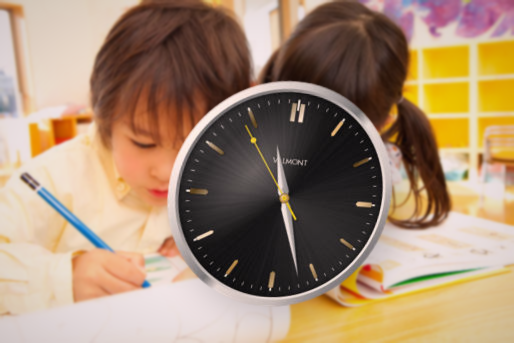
11:26:54
